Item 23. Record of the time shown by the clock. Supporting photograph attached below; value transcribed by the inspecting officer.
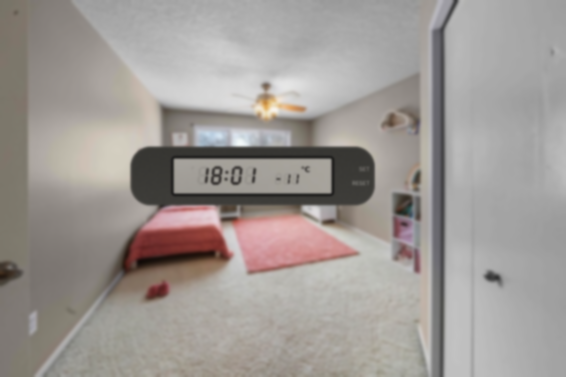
18:01
